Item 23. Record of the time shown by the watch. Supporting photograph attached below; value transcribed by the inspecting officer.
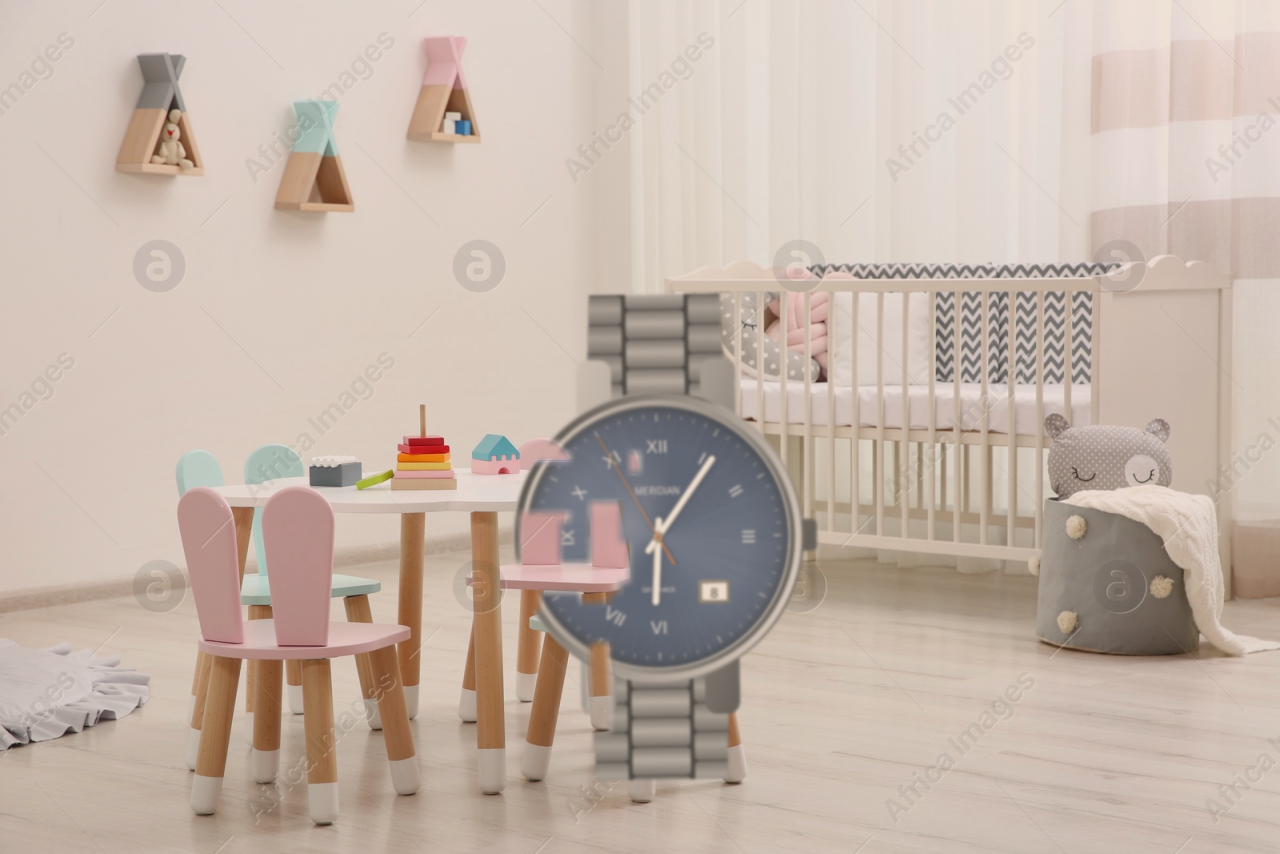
6:05:55
